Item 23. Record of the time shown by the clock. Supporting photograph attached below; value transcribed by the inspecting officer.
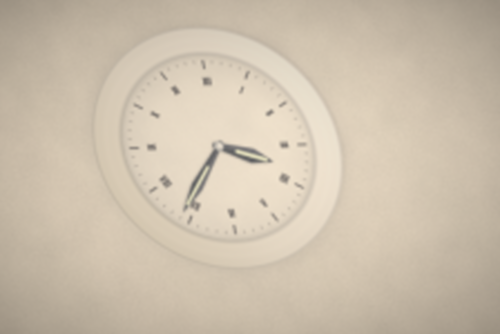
3:36
